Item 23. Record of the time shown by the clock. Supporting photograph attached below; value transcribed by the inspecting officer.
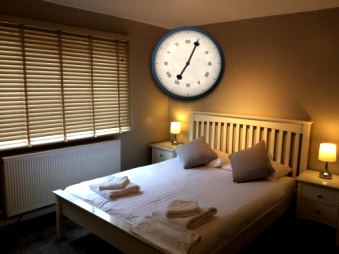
7:04
